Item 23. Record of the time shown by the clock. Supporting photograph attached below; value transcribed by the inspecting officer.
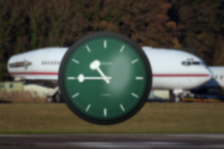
10:45
